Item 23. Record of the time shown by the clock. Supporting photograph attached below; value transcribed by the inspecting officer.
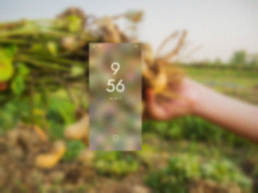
9:56
